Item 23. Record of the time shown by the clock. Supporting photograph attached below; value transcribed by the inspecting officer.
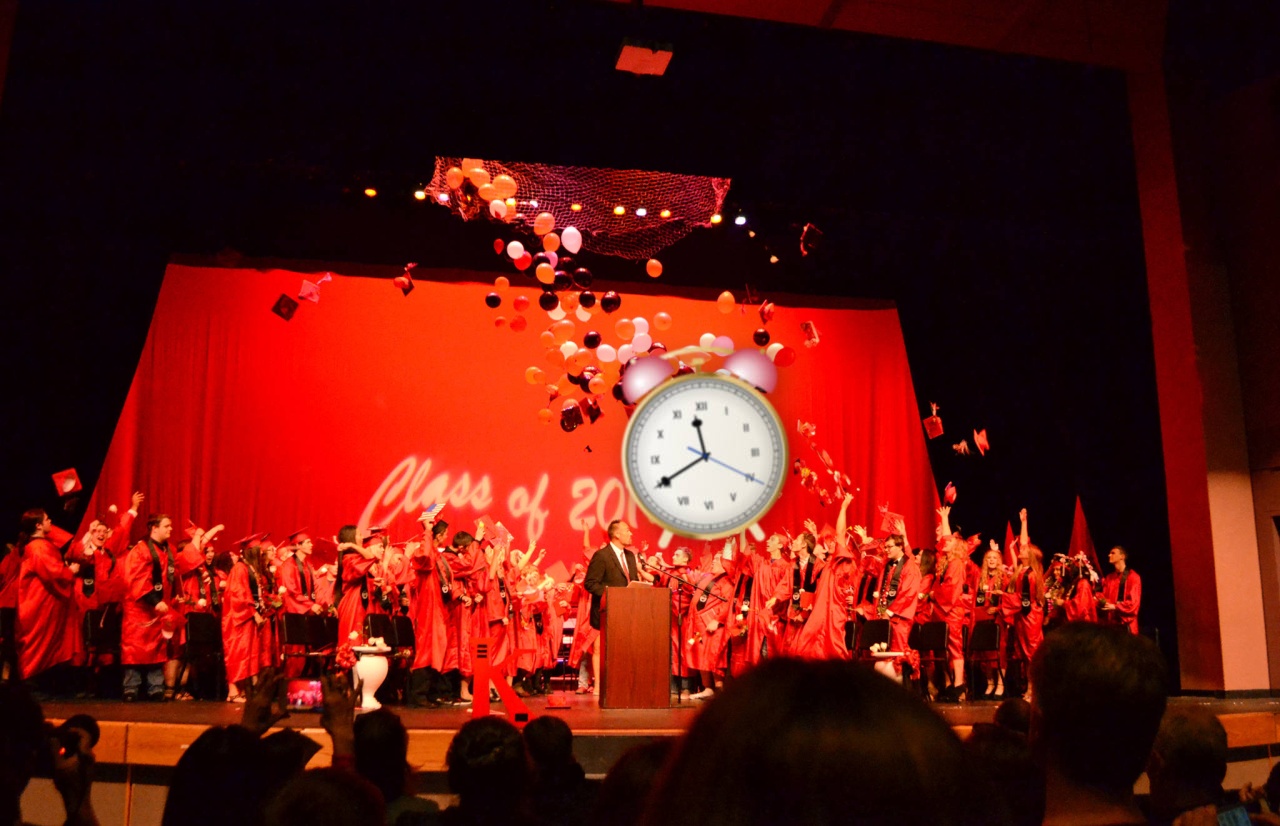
11:40:20
